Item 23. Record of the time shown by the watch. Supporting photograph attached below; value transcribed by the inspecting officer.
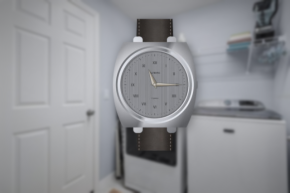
11:15
